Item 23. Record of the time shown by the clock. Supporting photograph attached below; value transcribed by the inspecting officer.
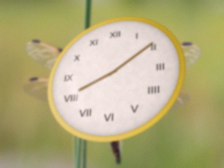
8:09
